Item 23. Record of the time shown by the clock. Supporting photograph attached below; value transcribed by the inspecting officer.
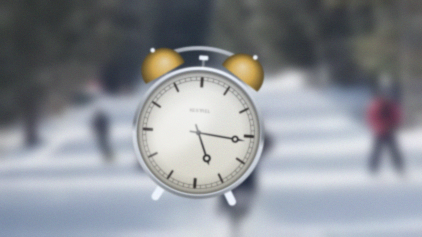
5:16
